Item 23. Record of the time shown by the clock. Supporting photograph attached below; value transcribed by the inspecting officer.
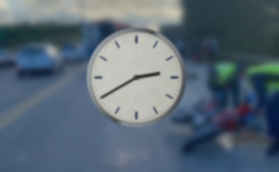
2:40
